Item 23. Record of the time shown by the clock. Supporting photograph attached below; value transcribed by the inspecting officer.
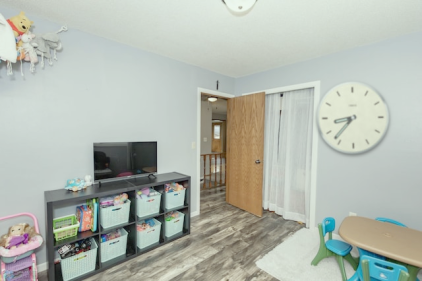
8:37
